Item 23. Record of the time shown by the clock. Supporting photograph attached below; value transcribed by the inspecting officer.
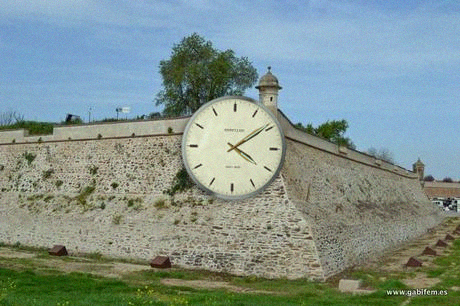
4:09
